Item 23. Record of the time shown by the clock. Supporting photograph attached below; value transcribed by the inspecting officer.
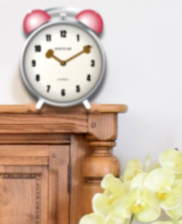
10:10
